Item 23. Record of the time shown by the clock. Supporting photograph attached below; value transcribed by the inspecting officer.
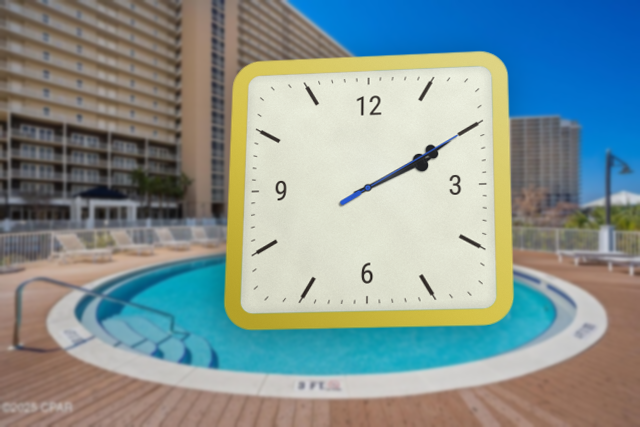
2:10:10
